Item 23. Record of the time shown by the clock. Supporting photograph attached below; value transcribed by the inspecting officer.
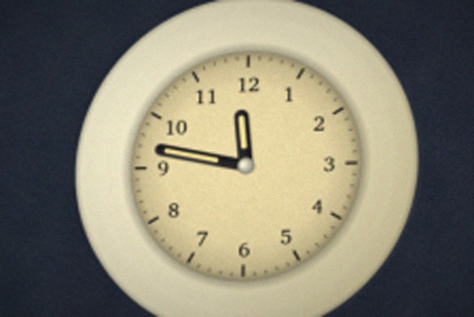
11:47
